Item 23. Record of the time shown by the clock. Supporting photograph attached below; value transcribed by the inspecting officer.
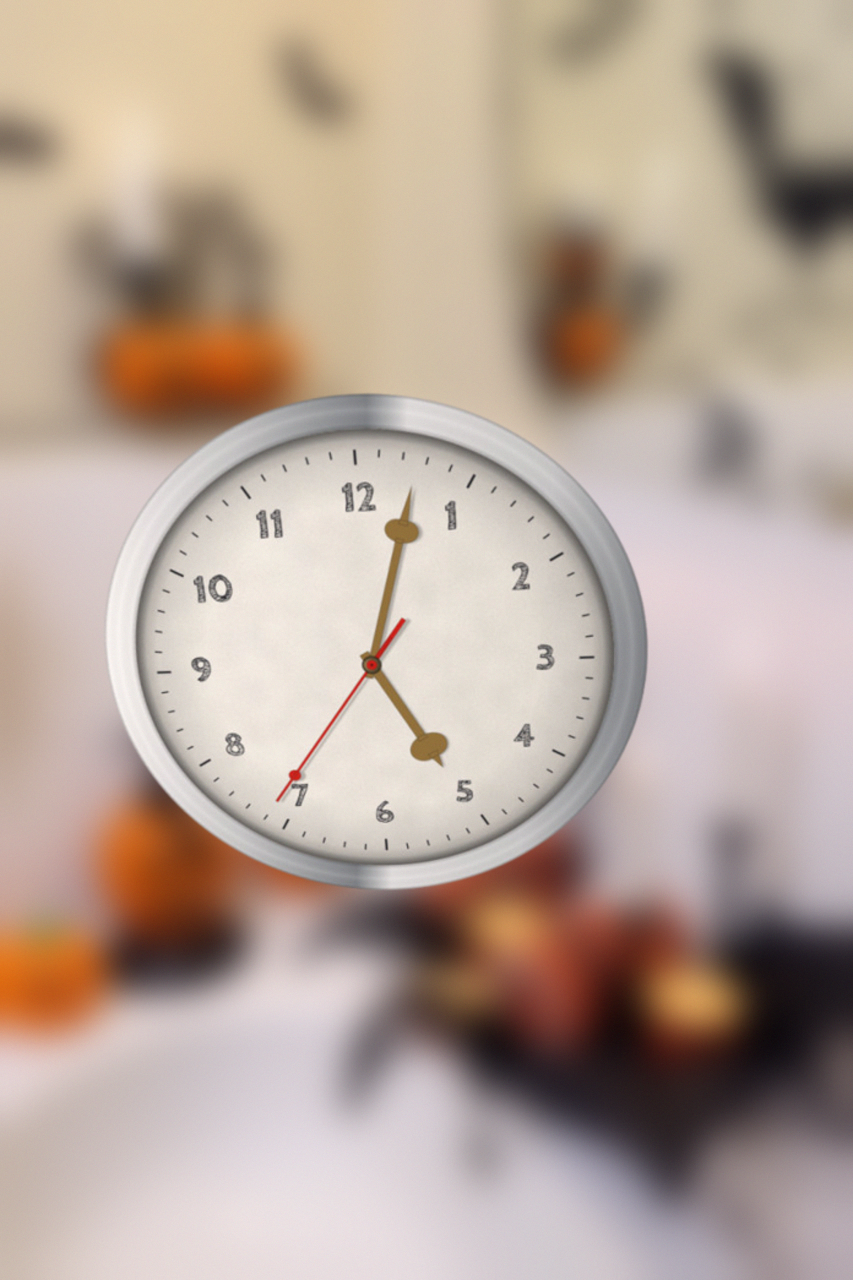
5:02:36
